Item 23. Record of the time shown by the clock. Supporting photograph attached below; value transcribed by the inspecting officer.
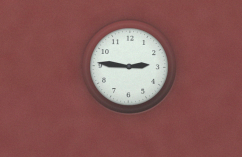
2:46
